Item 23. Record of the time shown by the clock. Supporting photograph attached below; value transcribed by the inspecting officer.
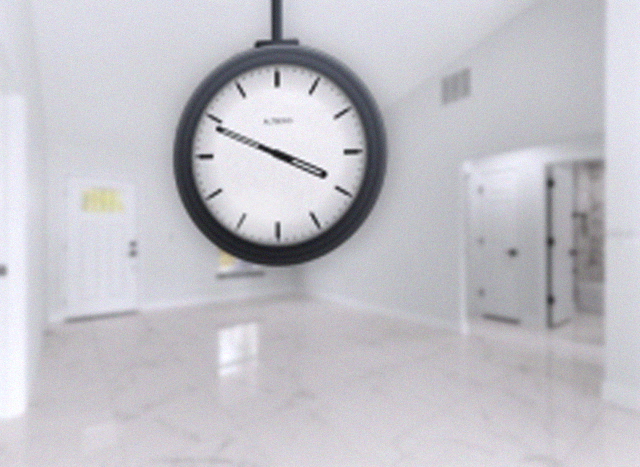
3:49
